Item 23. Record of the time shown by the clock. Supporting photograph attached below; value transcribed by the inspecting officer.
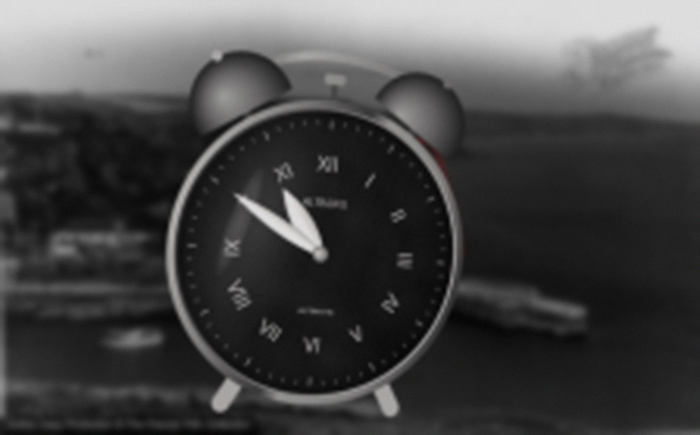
10:50
